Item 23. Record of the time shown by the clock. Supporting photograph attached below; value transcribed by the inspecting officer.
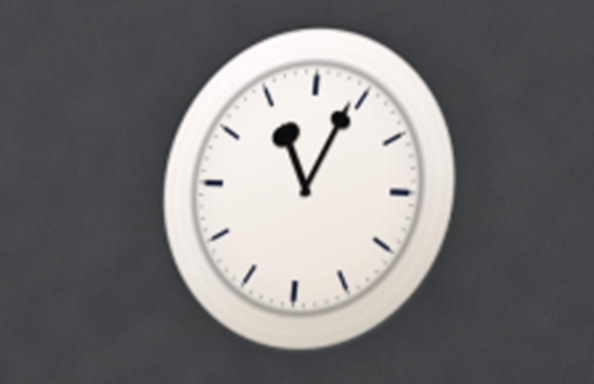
11:04
